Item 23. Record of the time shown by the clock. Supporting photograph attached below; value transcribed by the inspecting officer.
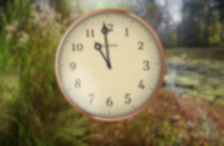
10:59
